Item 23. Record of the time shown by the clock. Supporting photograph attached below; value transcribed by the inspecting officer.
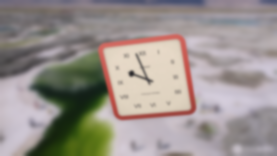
9:58
